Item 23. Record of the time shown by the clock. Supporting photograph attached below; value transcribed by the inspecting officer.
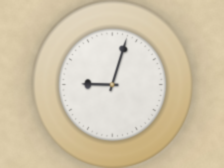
9:03
